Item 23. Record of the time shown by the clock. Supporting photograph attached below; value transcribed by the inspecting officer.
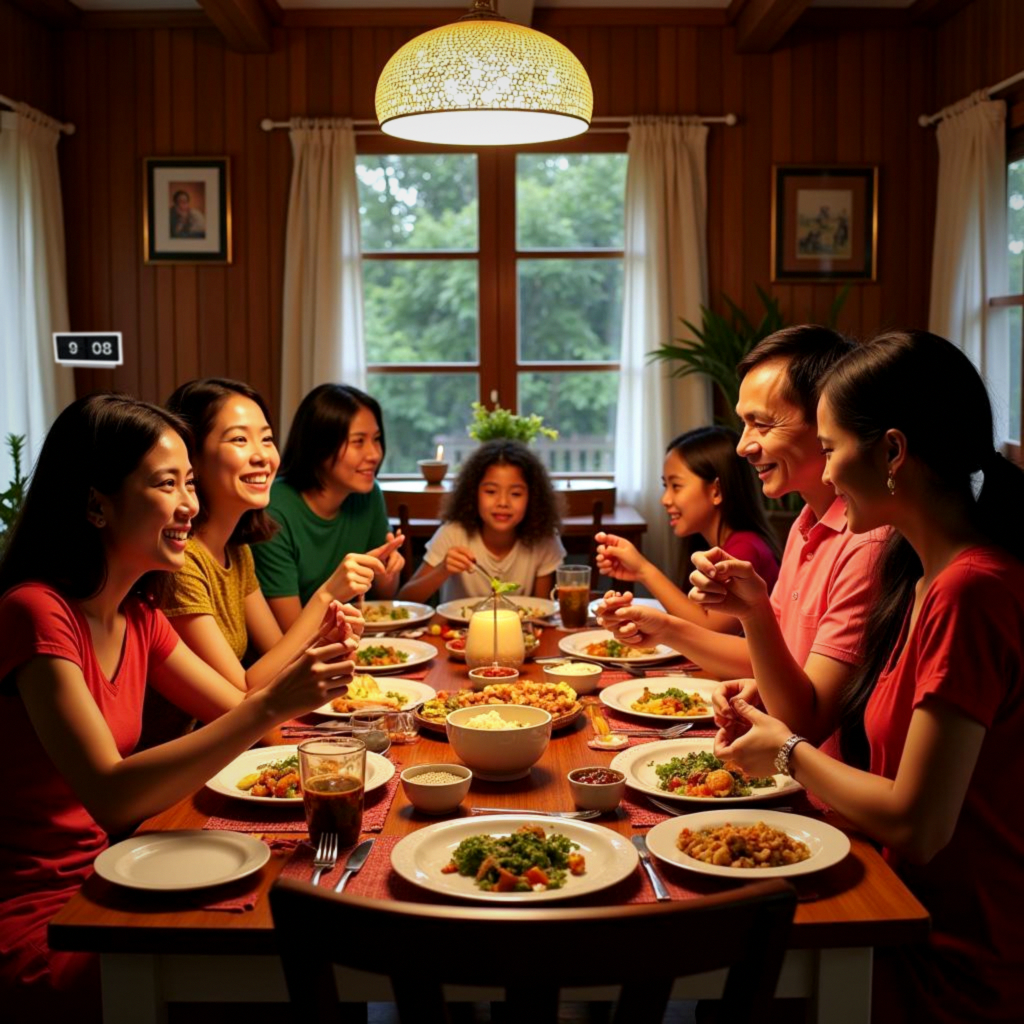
9:08
